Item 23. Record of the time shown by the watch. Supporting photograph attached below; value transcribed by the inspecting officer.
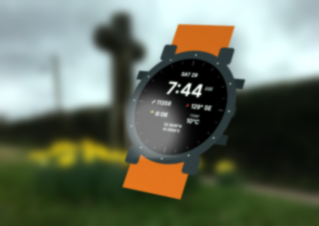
7:44
